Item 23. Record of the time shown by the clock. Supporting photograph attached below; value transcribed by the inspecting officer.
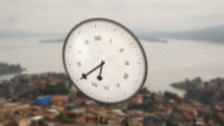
6:40
